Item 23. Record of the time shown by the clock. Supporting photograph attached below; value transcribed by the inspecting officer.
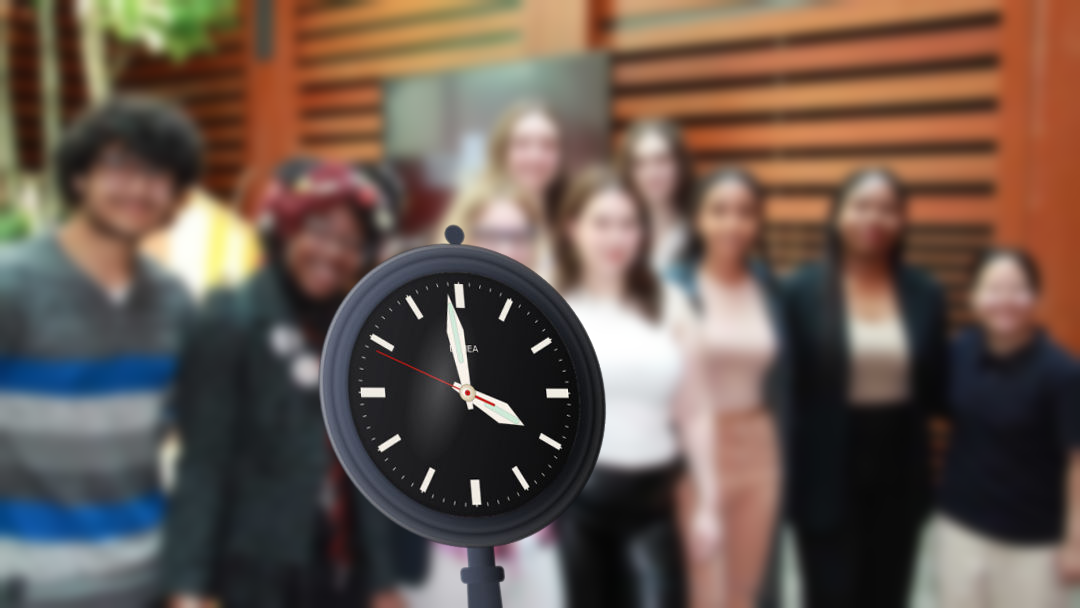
3:58:49
